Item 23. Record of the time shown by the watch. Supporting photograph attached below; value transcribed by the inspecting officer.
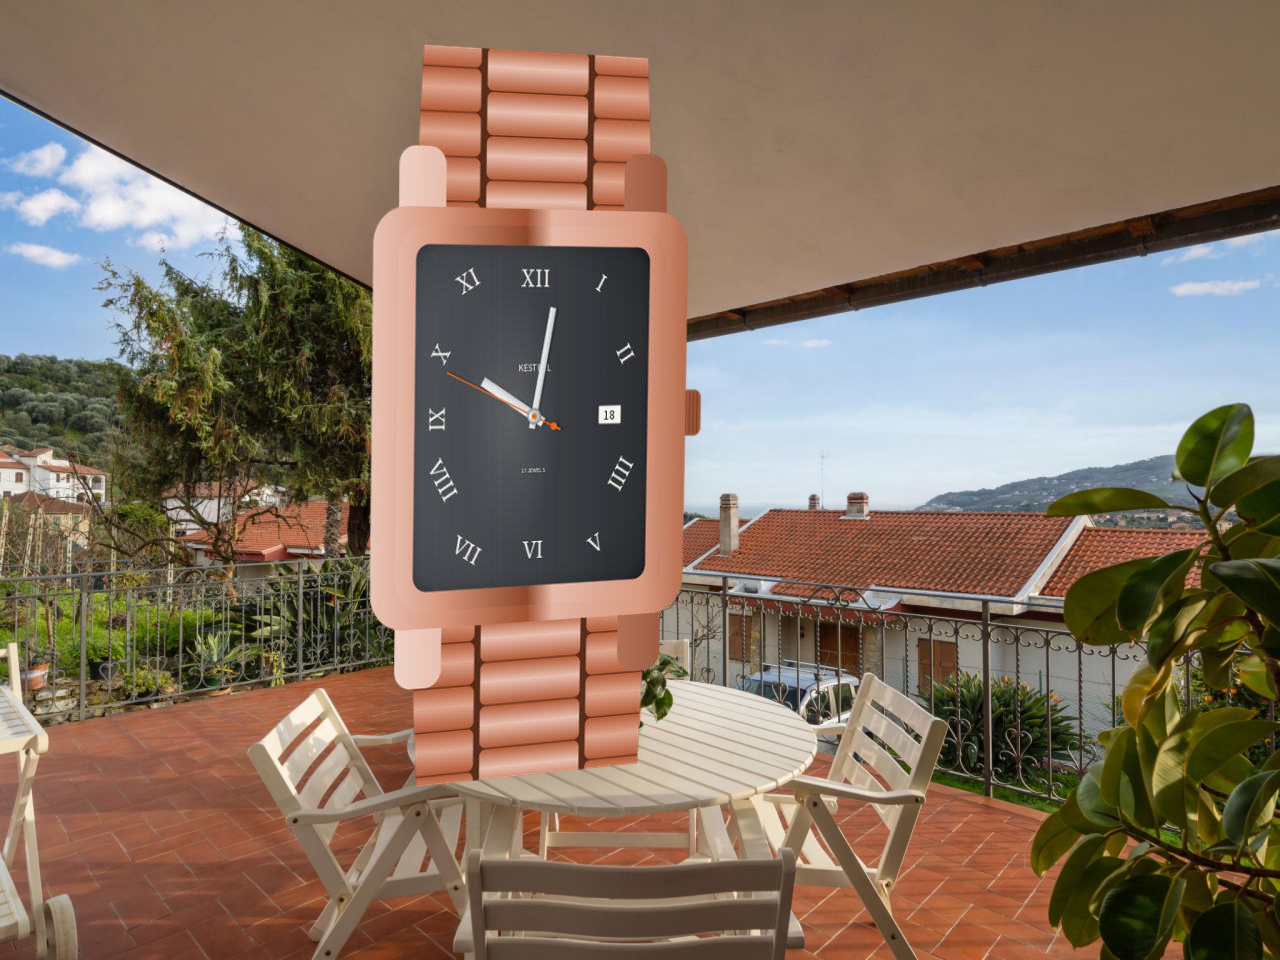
10:01:49
